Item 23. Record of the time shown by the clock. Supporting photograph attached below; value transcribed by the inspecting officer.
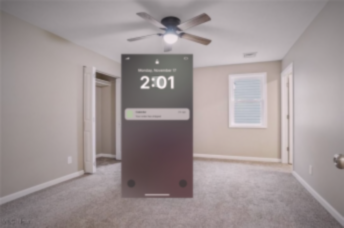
2:01
